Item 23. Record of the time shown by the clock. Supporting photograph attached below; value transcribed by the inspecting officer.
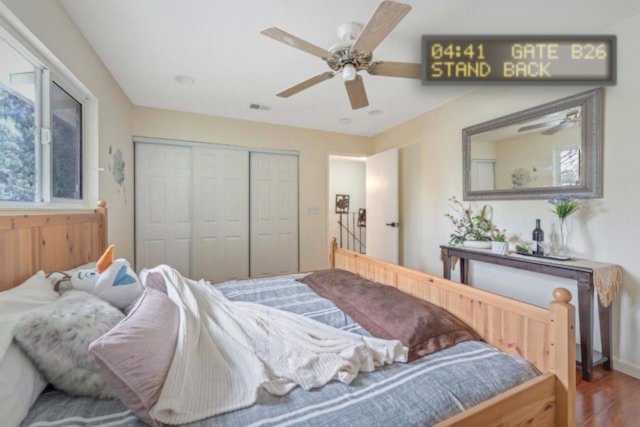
4:41
